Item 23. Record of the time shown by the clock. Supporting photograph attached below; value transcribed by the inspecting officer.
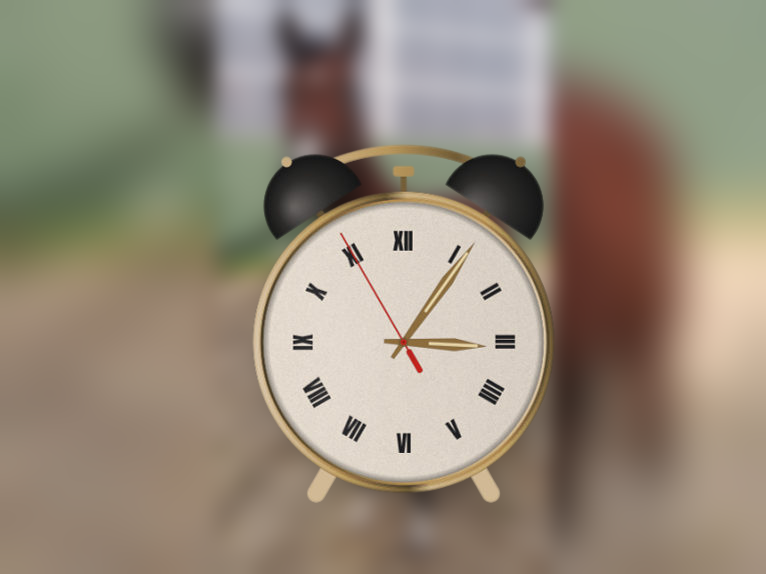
3:05:55
